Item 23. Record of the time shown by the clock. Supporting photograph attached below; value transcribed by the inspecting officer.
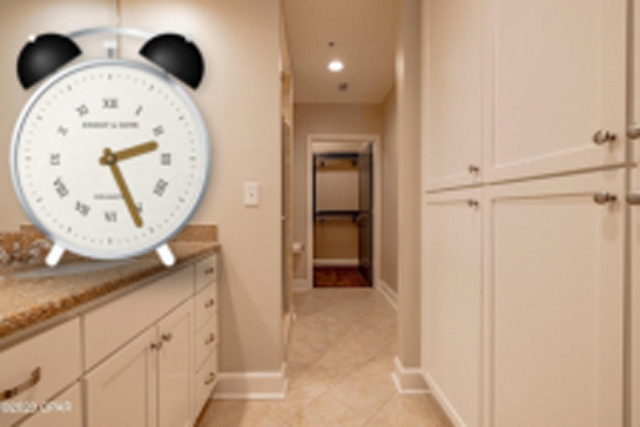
2:26
